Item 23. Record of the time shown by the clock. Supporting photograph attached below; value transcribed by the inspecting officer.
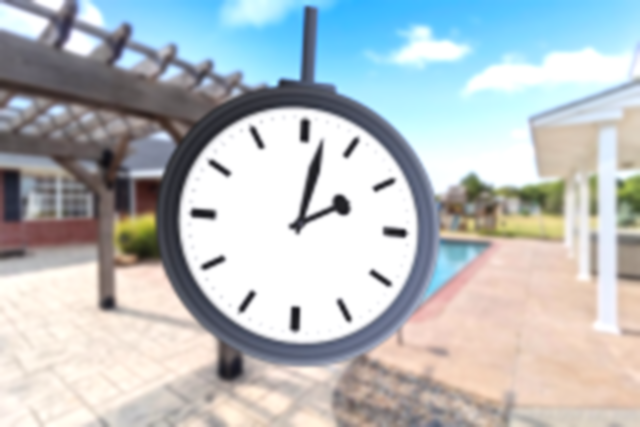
2:02
